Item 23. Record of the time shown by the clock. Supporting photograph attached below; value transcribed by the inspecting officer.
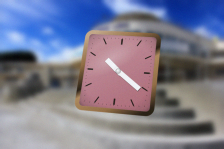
10:21
